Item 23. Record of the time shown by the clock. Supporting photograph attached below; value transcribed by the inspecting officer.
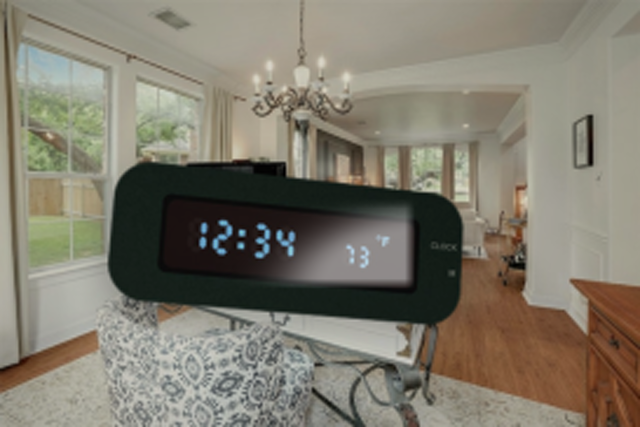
12:34
